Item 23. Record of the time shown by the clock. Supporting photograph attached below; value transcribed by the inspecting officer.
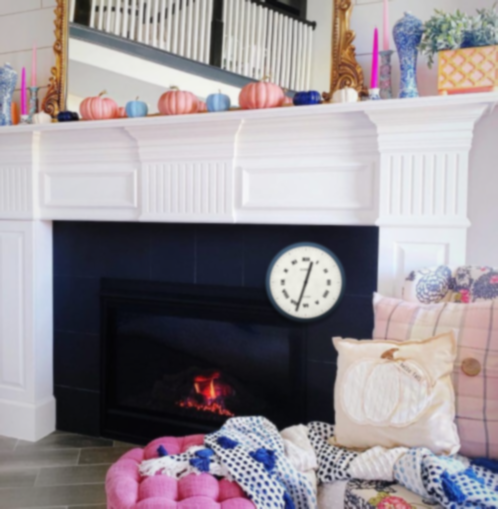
12:33
